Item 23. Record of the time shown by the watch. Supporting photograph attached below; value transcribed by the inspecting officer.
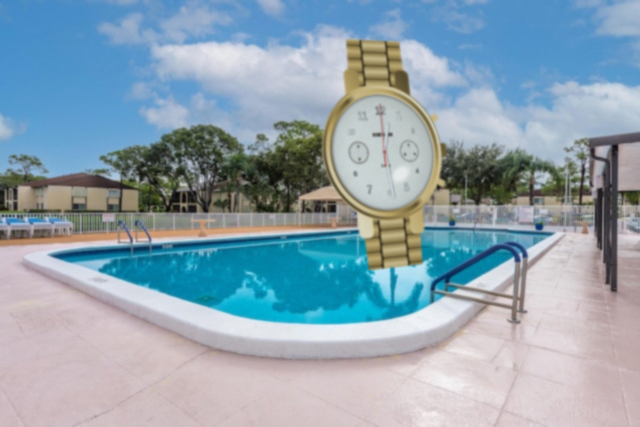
12:29
